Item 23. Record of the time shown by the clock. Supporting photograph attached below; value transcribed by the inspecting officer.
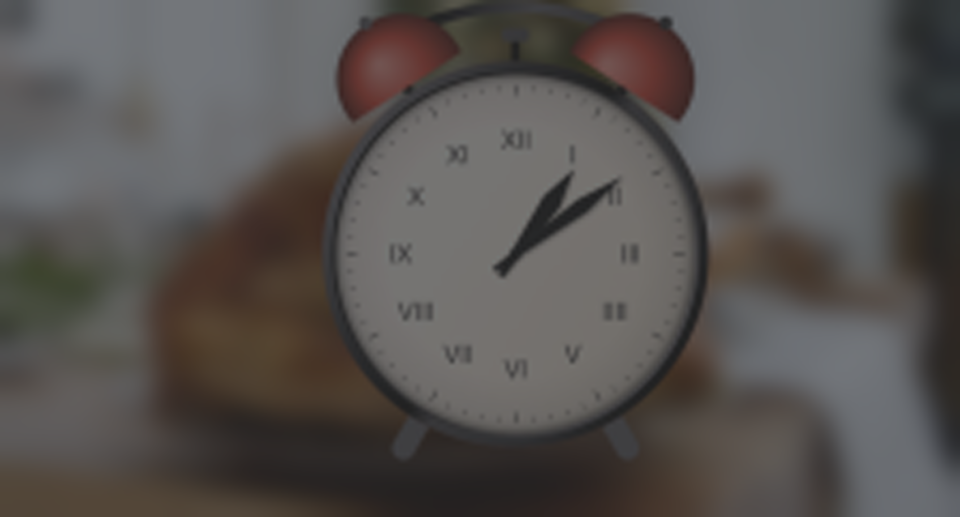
1:09
